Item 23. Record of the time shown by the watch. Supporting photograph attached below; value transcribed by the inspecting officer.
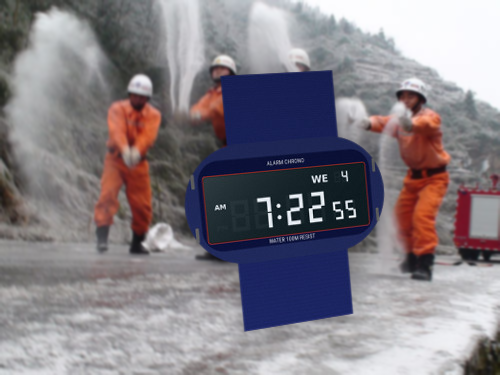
7:22:55
